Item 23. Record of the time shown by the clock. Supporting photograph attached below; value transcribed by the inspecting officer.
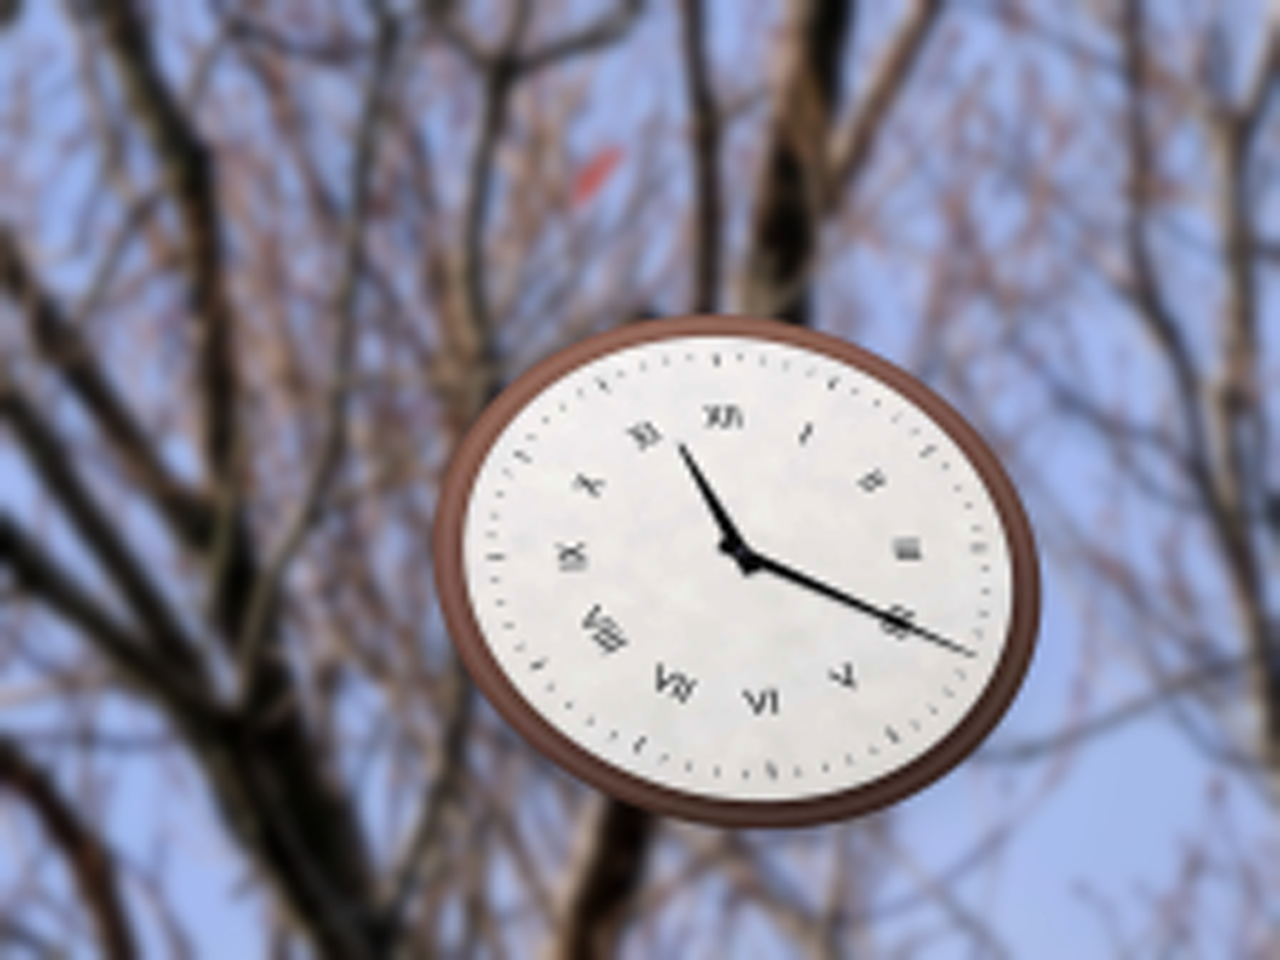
11:20
